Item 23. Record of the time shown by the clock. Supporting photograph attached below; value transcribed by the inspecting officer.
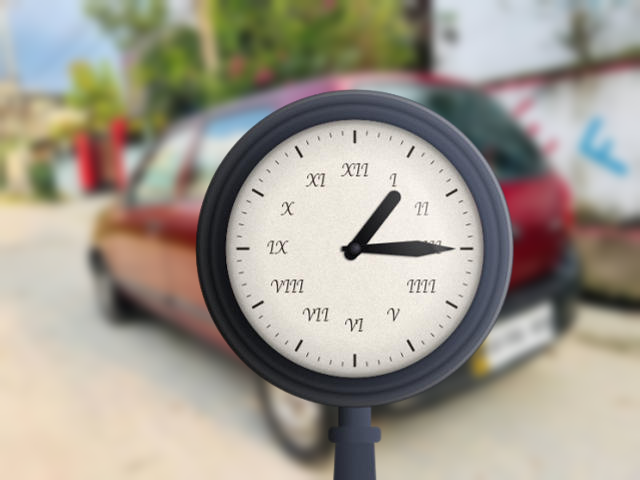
1:15
